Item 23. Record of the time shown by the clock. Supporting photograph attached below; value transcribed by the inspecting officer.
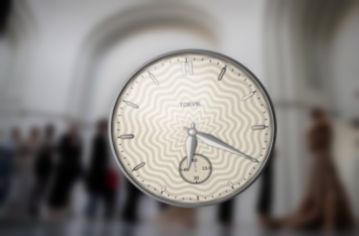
6:20
